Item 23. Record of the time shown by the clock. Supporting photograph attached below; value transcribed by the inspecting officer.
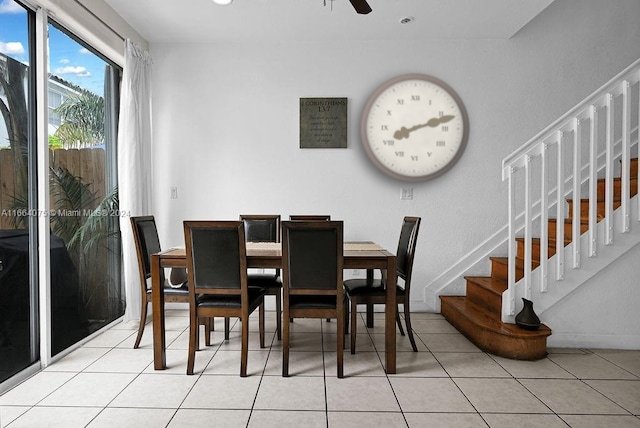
8:12
